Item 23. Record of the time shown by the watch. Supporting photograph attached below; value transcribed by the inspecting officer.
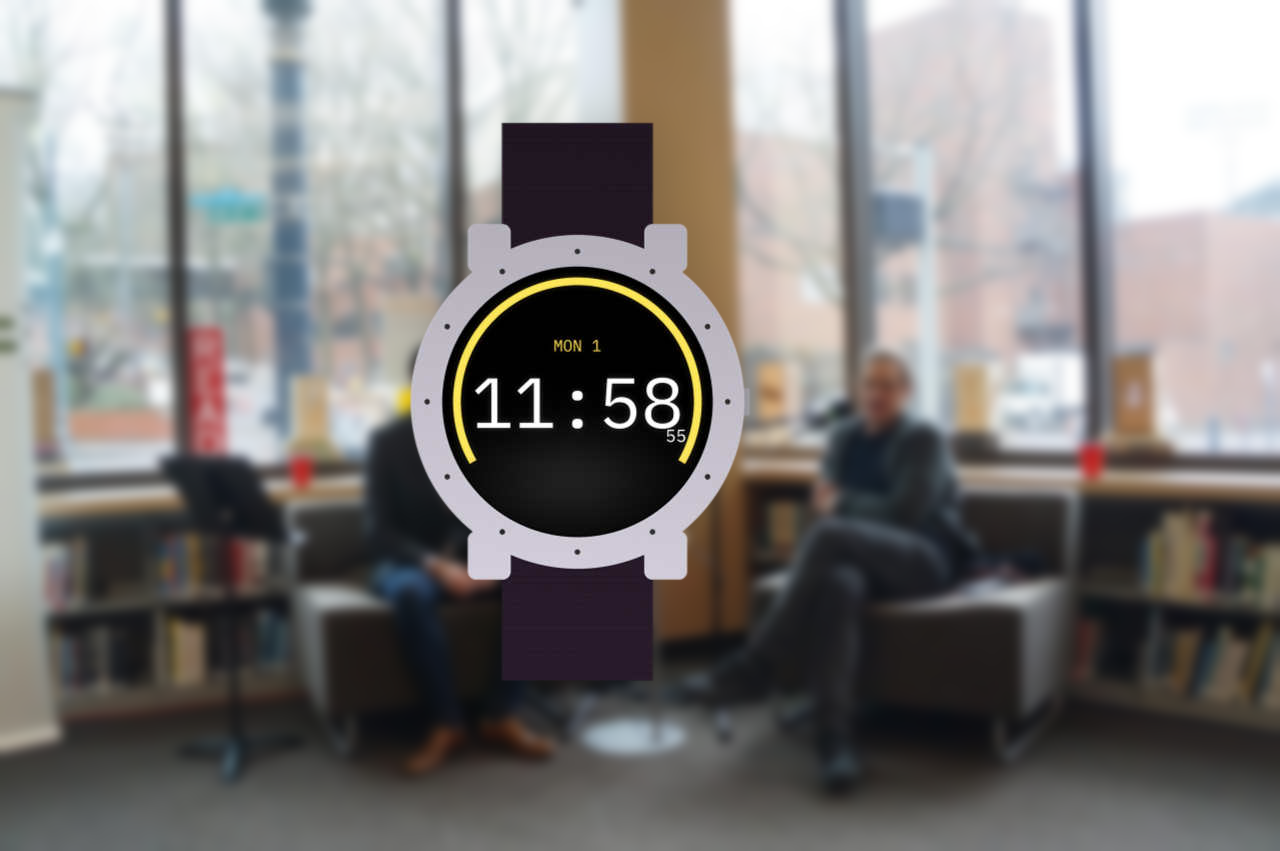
11:58:55
